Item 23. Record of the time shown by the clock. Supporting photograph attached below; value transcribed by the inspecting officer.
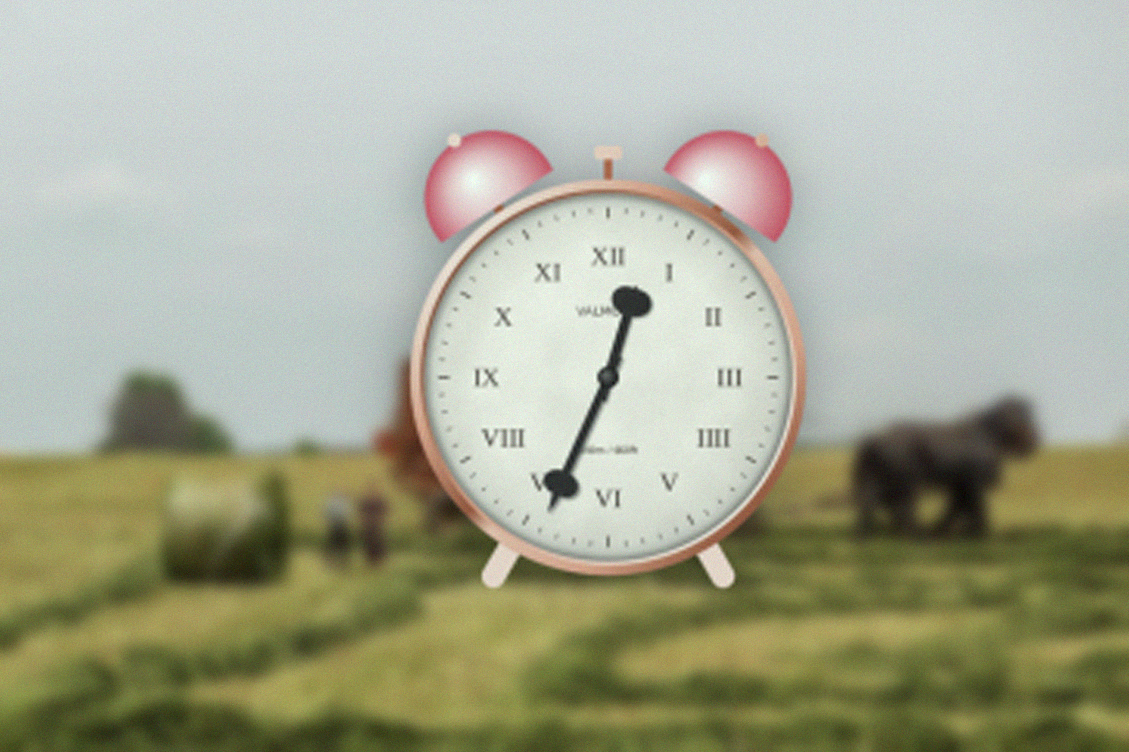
12:34
